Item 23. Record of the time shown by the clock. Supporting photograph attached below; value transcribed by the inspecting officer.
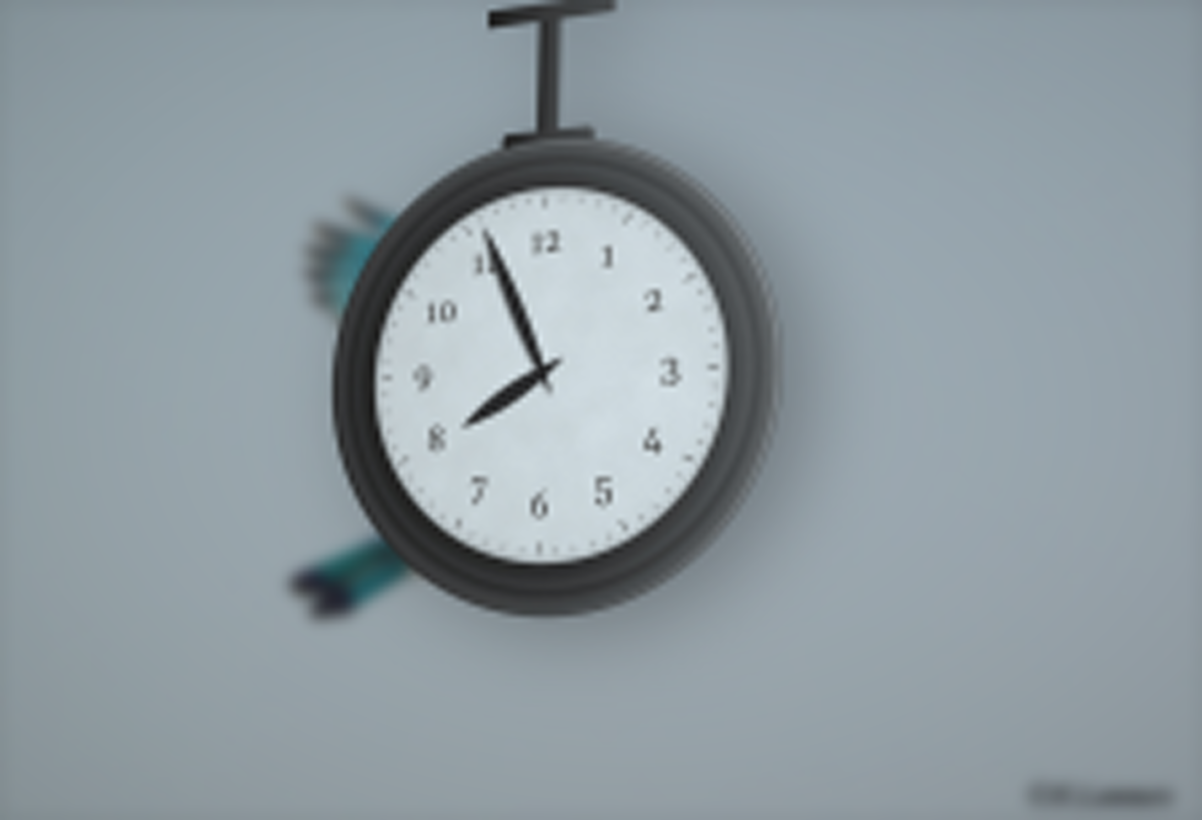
7:56
